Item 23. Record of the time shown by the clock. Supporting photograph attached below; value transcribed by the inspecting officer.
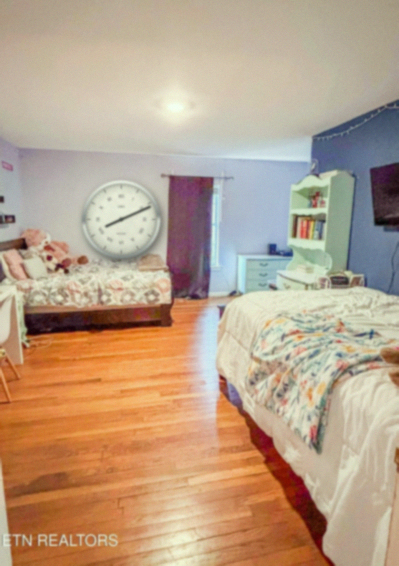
8:11
